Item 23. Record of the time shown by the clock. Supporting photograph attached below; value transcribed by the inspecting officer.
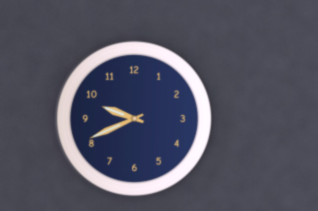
9:41
